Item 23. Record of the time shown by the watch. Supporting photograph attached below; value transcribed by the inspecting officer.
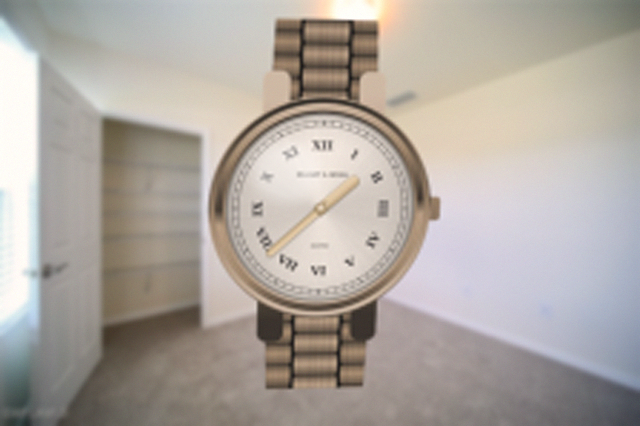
1:38
